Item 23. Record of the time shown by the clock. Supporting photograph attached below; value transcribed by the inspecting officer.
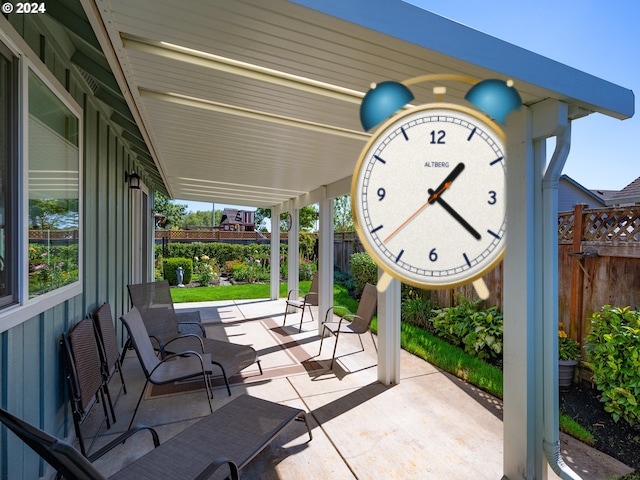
1:21:38
